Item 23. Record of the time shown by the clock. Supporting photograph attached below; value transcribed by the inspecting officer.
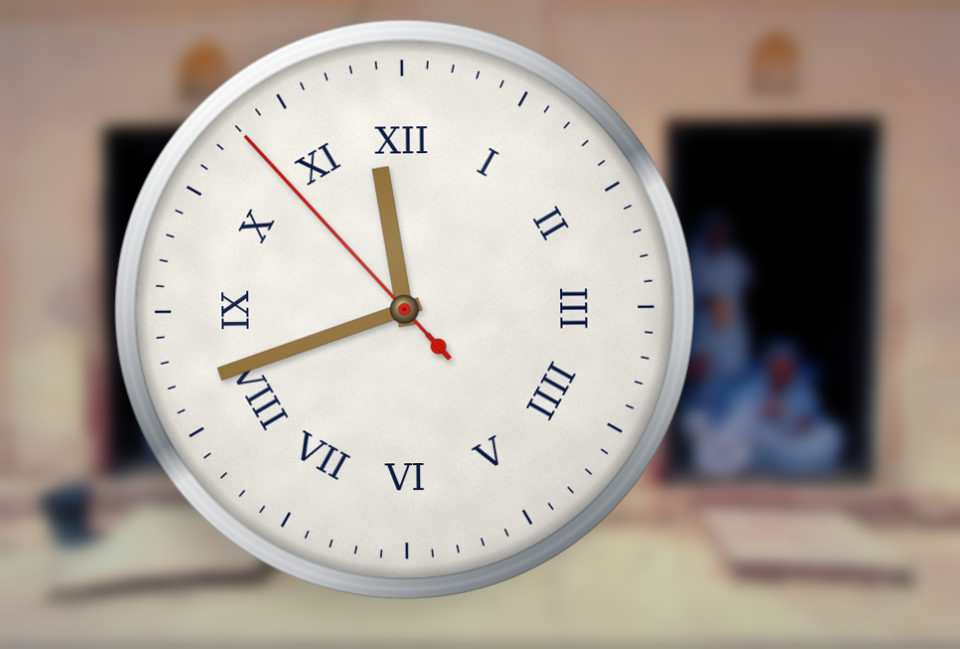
11:41:53
